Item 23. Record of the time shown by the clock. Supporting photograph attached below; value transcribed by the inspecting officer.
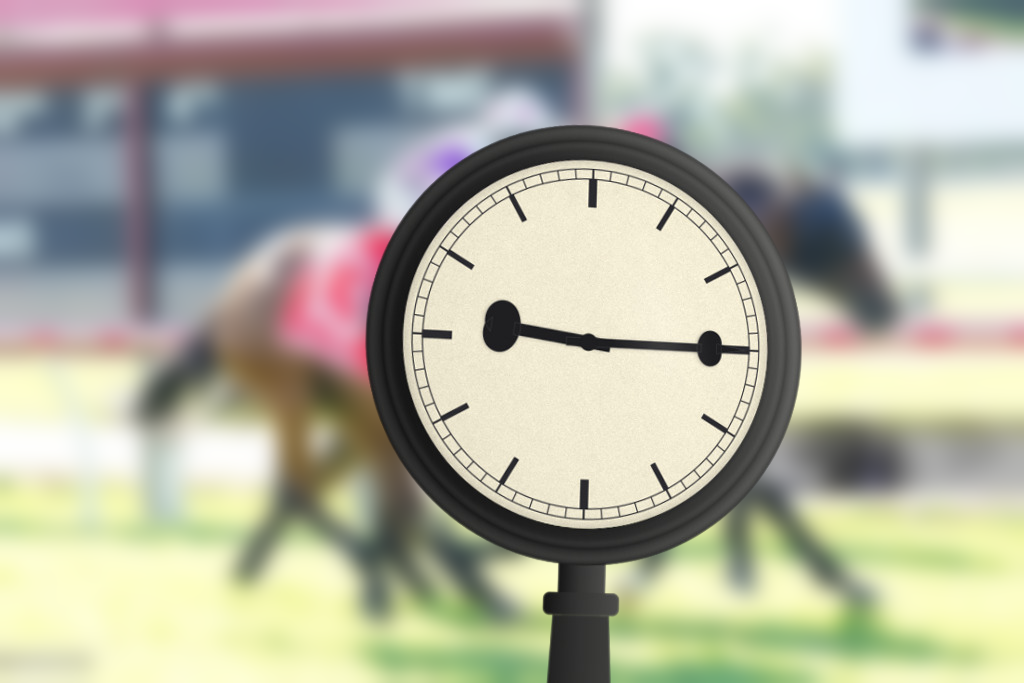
9:15
